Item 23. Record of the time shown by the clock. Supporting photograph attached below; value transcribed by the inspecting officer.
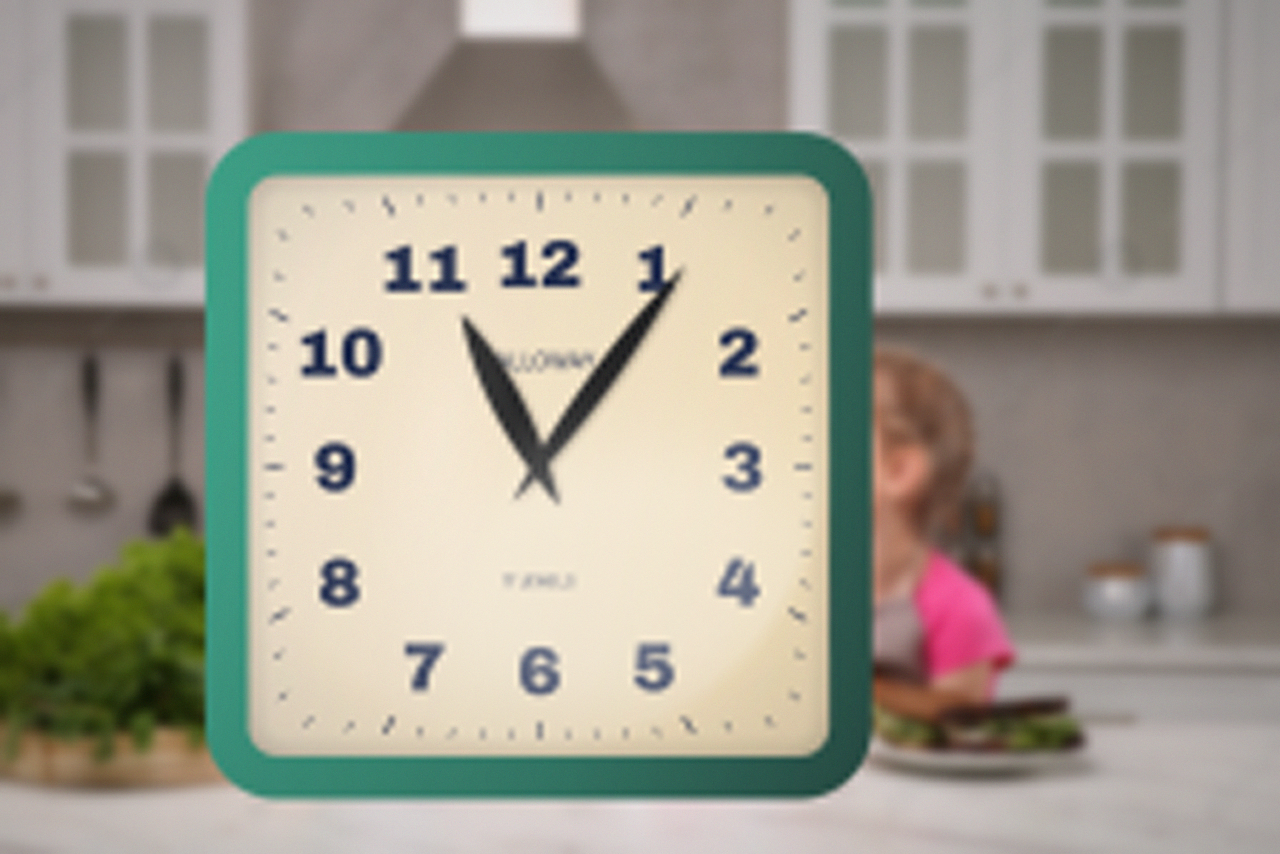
11:06
